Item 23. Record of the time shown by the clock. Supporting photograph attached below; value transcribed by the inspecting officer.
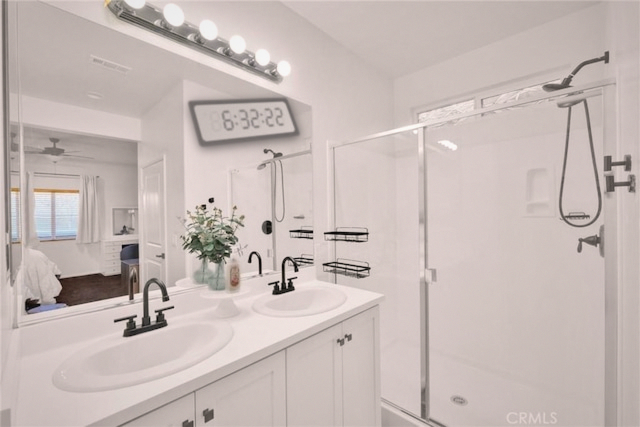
6:32:22
